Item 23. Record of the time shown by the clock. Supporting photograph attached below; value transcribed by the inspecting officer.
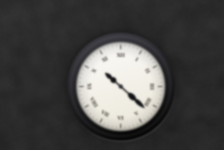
10:22
